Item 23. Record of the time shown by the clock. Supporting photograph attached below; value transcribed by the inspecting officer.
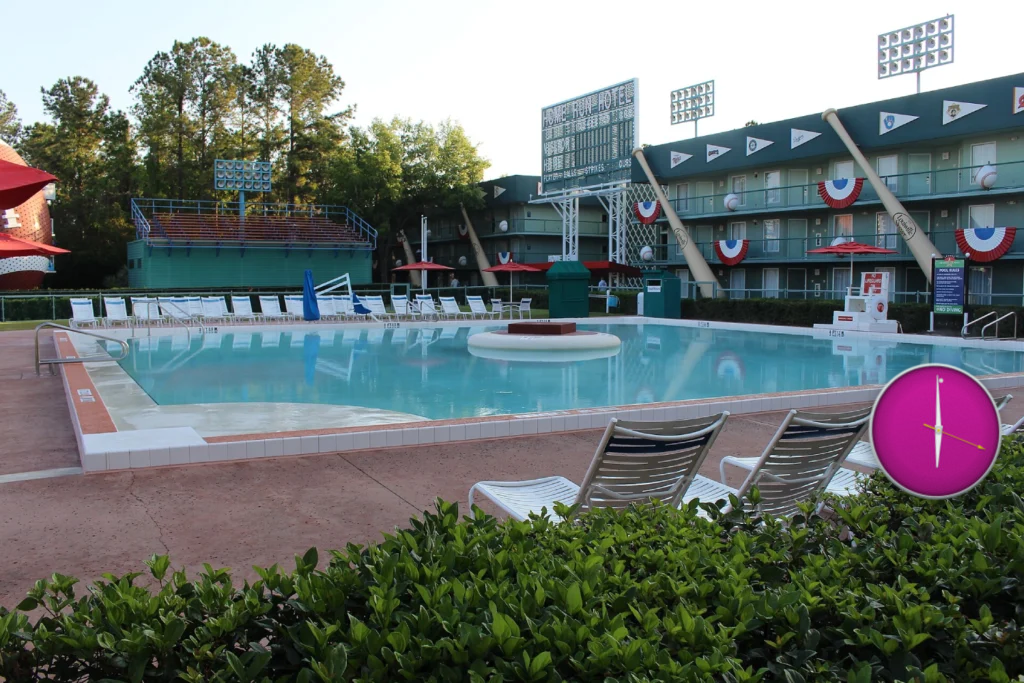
5:59:18
